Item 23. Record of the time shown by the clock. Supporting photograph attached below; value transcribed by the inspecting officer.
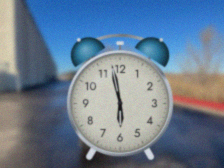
5:58
